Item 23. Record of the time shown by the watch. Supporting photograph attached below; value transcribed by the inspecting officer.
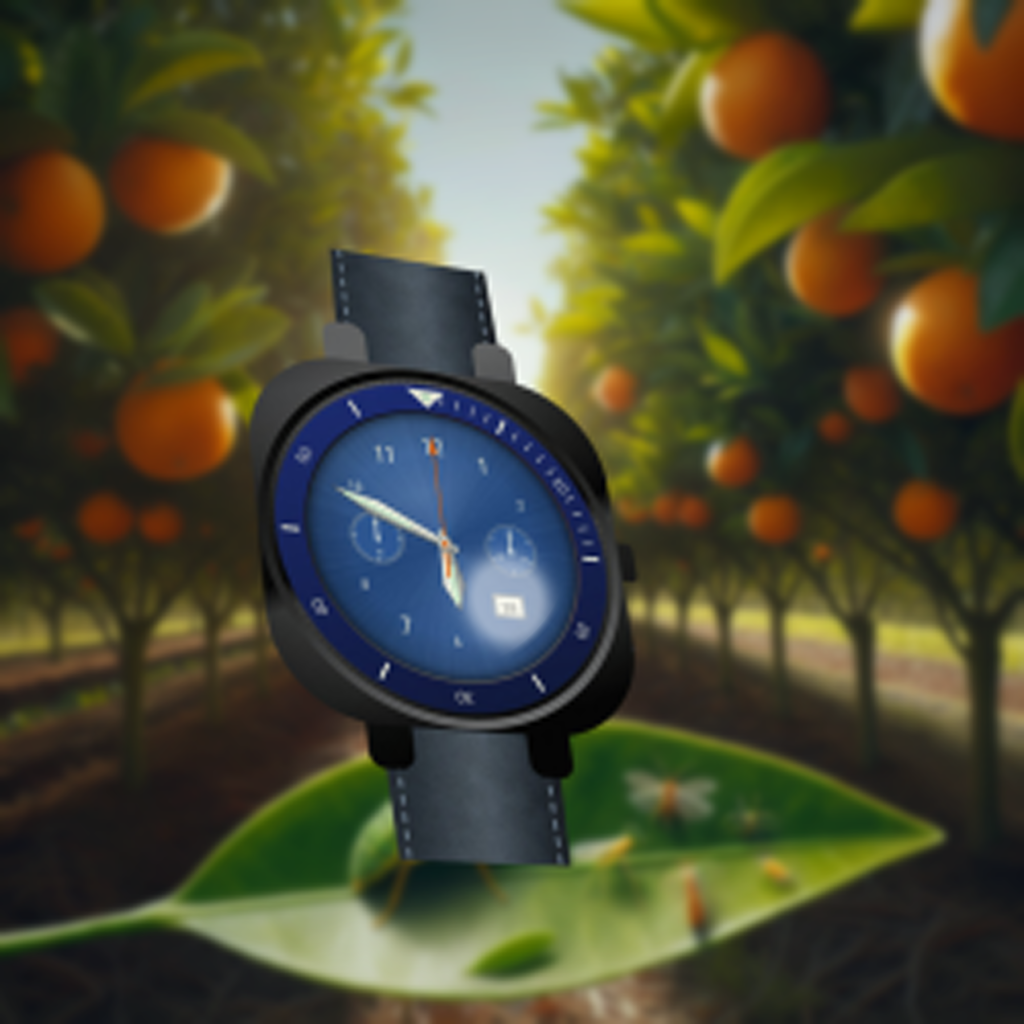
5:49
